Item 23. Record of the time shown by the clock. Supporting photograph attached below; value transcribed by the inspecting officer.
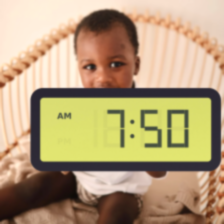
7:50
